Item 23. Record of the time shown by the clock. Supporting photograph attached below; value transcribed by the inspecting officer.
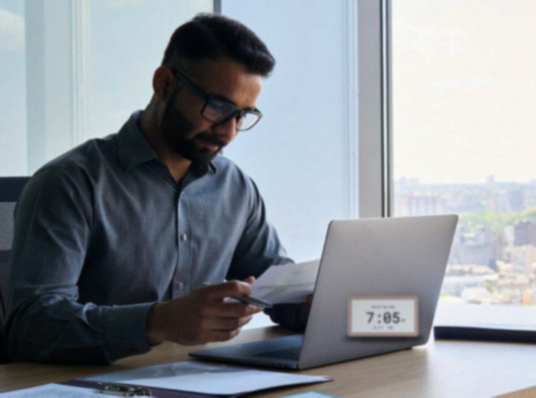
7:05
